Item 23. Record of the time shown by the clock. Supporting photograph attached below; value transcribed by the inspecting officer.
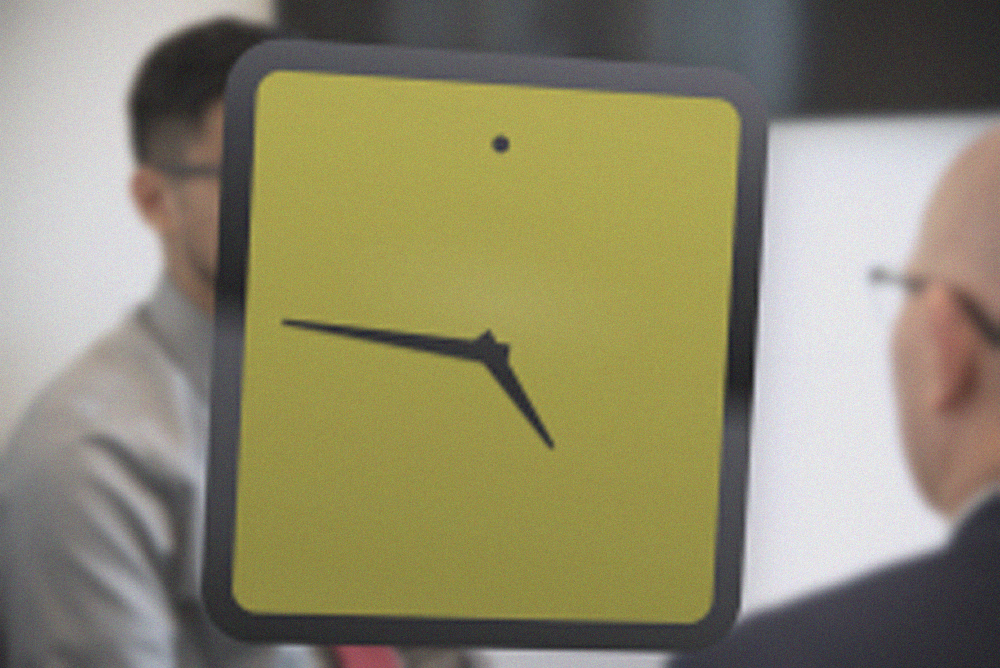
4:46
